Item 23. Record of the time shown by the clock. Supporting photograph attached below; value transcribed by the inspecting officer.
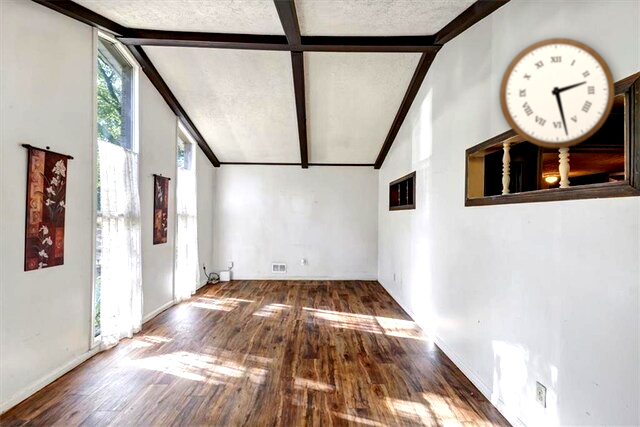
2:28
